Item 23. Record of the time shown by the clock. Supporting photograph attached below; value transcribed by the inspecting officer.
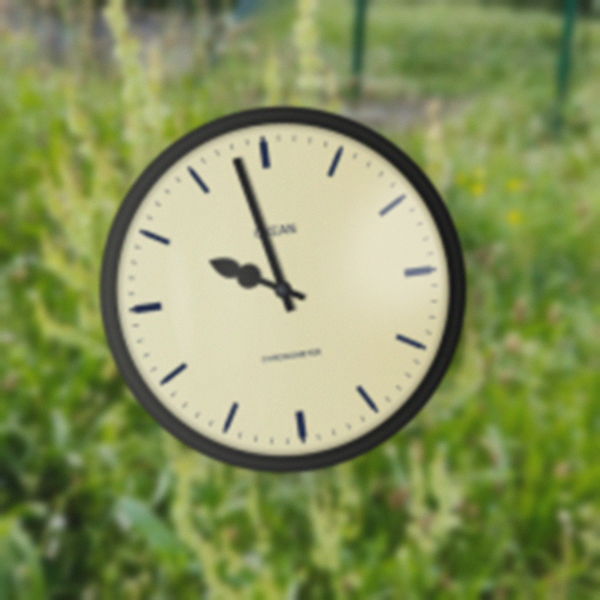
9:58
